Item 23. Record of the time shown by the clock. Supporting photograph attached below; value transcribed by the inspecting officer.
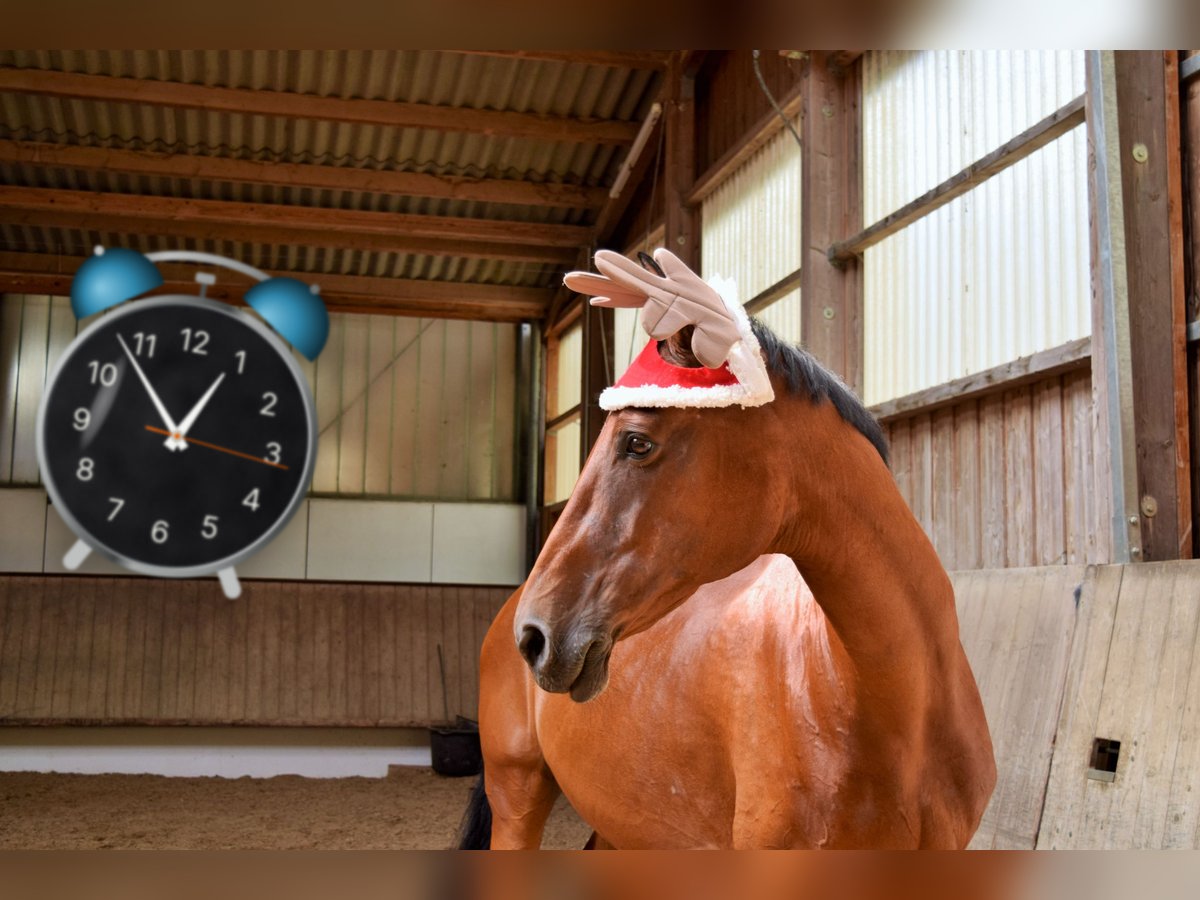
12:53:16
